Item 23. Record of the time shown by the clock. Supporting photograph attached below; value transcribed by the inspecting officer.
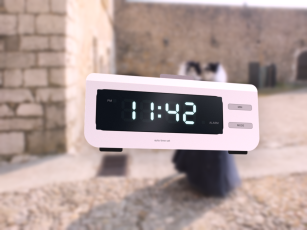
11:42
